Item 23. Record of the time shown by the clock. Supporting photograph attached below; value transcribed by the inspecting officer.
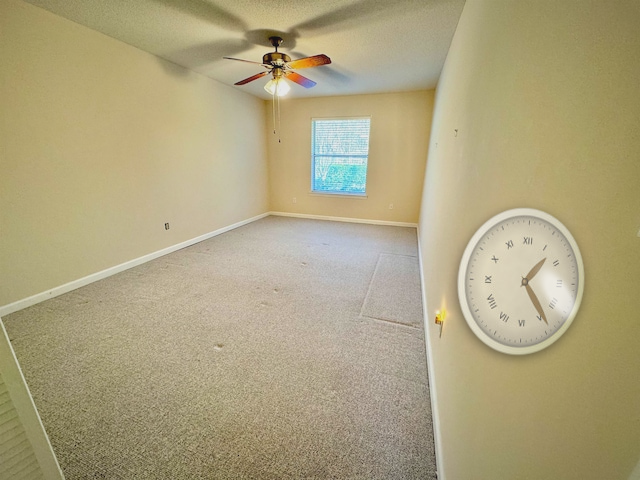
1:24
